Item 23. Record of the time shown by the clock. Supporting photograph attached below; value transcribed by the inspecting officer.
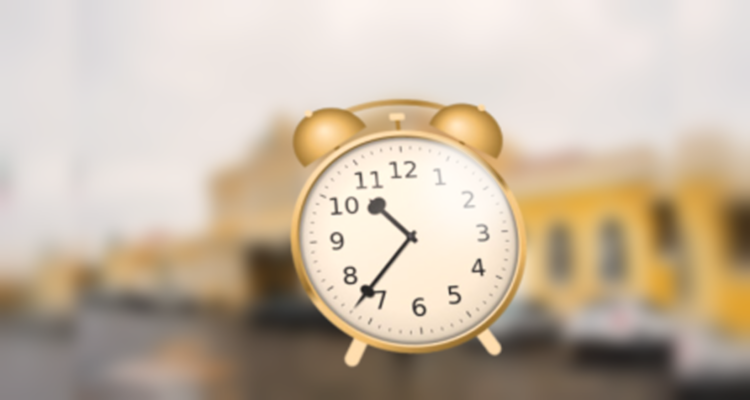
10:37
